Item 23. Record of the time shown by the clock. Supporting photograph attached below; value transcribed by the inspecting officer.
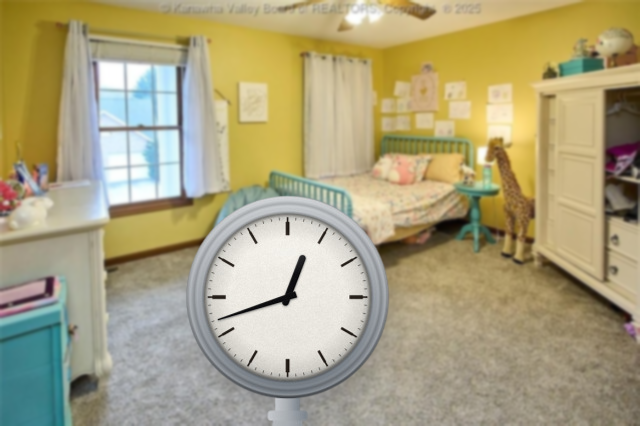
12:42
